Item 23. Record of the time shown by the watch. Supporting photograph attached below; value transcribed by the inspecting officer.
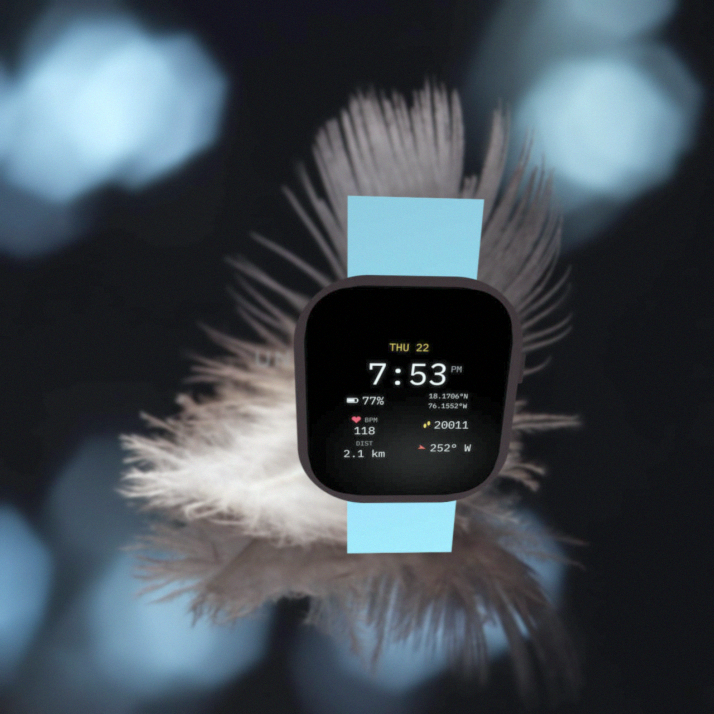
7:53
